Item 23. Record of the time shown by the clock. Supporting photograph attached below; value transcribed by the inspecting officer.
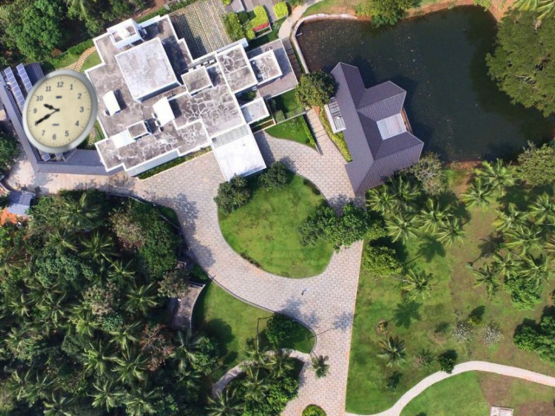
9:40
